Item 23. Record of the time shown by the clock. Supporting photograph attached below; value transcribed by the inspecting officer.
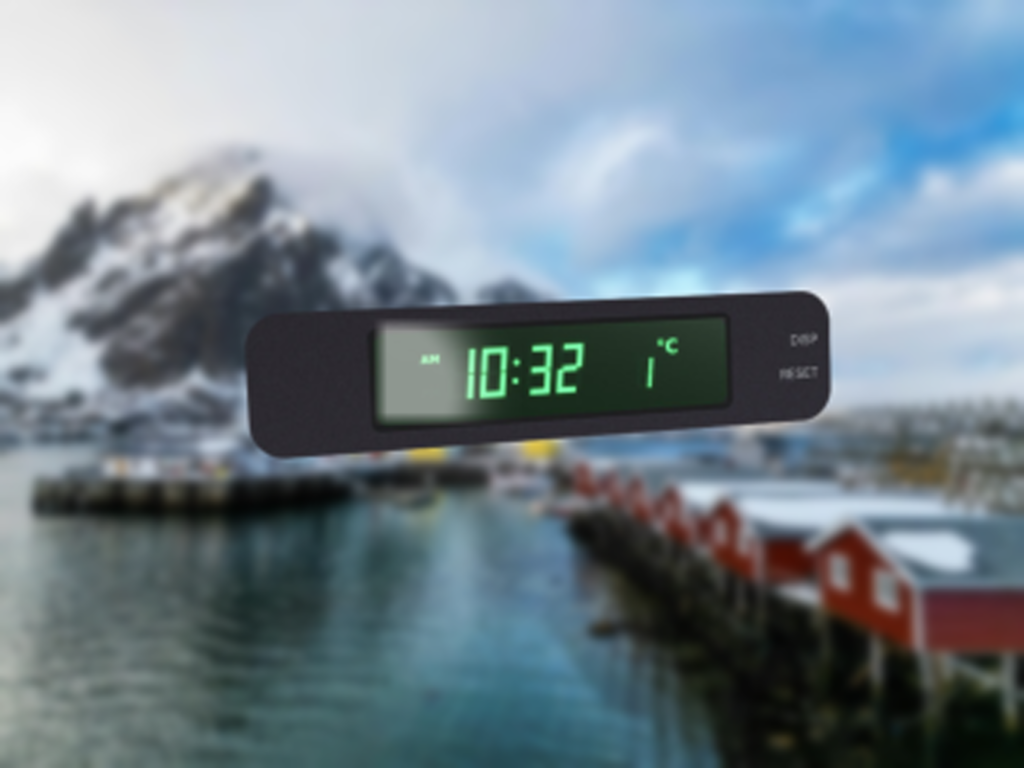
10:32
